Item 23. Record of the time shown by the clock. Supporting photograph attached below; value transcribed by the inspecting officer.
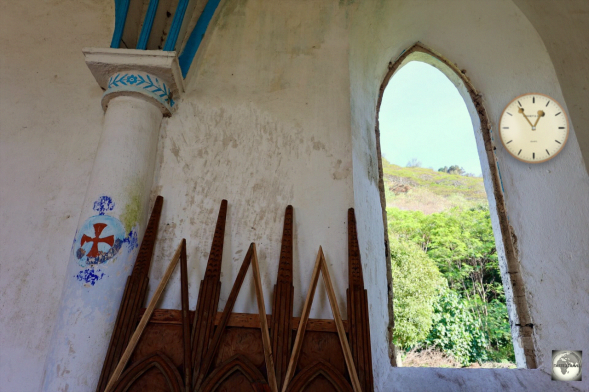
12:54
